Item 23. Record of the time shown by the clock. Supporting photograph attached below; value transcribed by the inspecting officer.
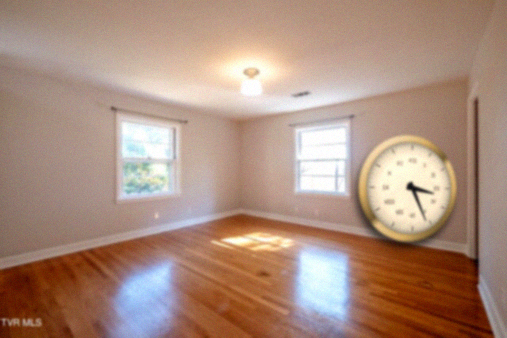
3:26
